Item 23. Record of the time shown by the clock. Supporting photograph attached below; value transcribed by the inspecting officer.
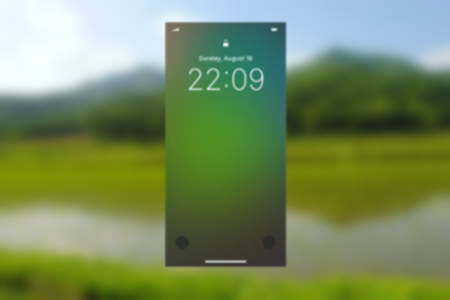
22:09
